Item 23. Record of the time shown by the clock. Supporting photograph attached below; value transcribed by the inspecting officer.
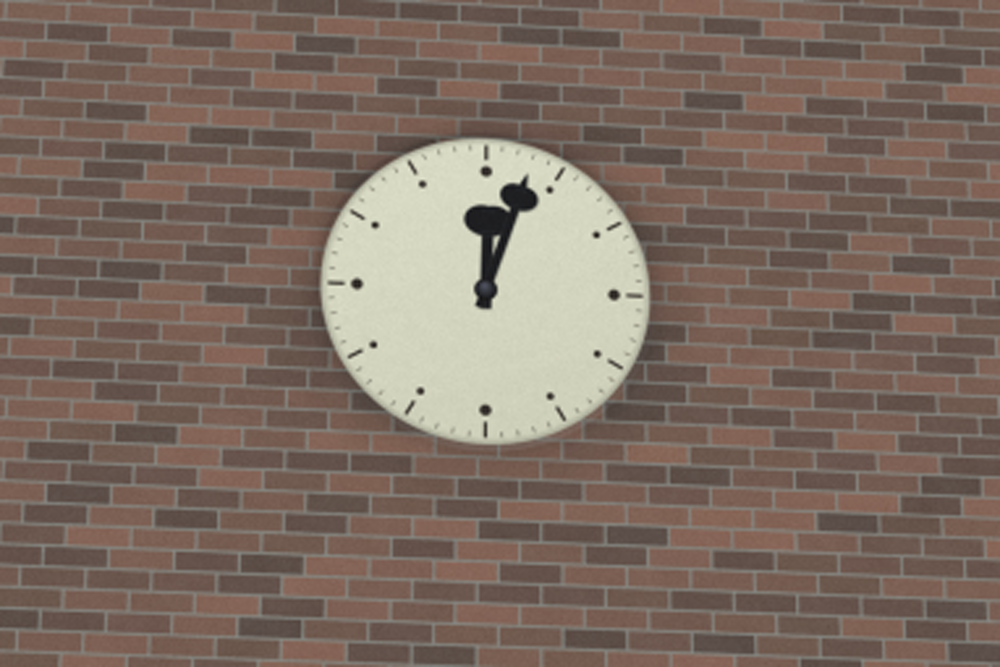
12:03
